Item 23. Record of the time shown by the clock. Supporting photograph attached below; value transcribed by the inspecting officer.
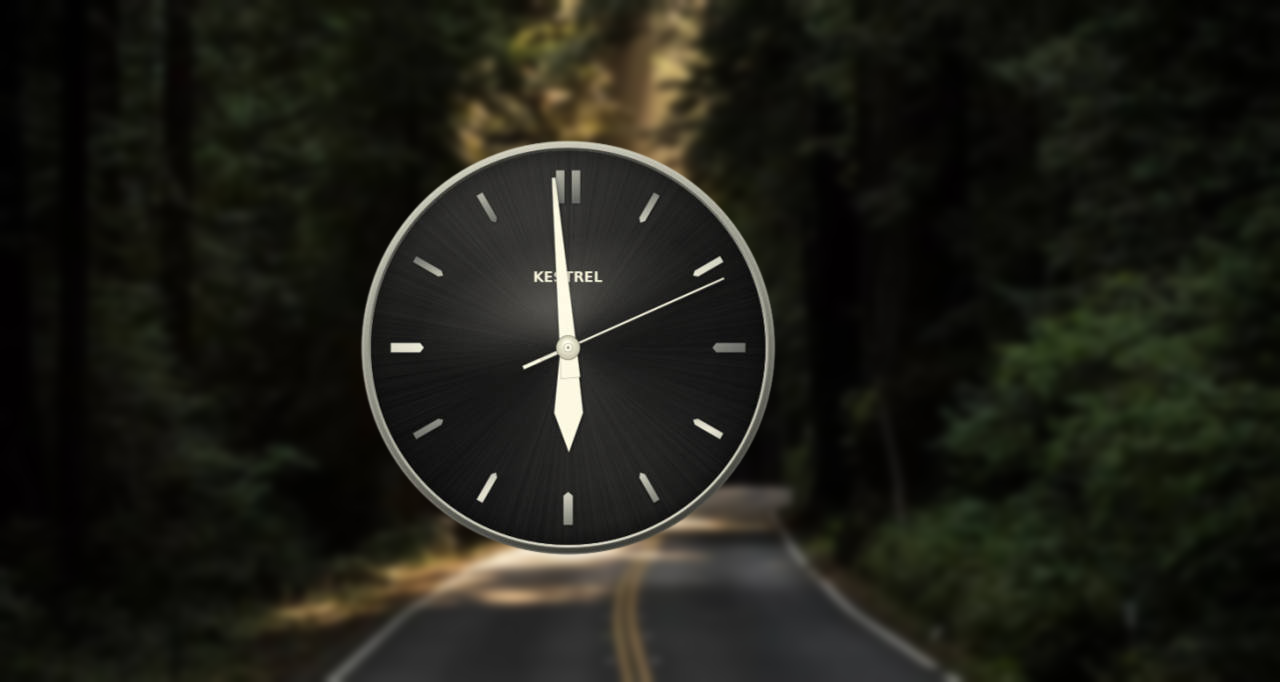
5:59:11
